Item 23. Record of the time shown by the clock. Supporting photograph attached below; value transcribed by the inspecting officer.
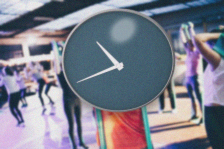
10:41
